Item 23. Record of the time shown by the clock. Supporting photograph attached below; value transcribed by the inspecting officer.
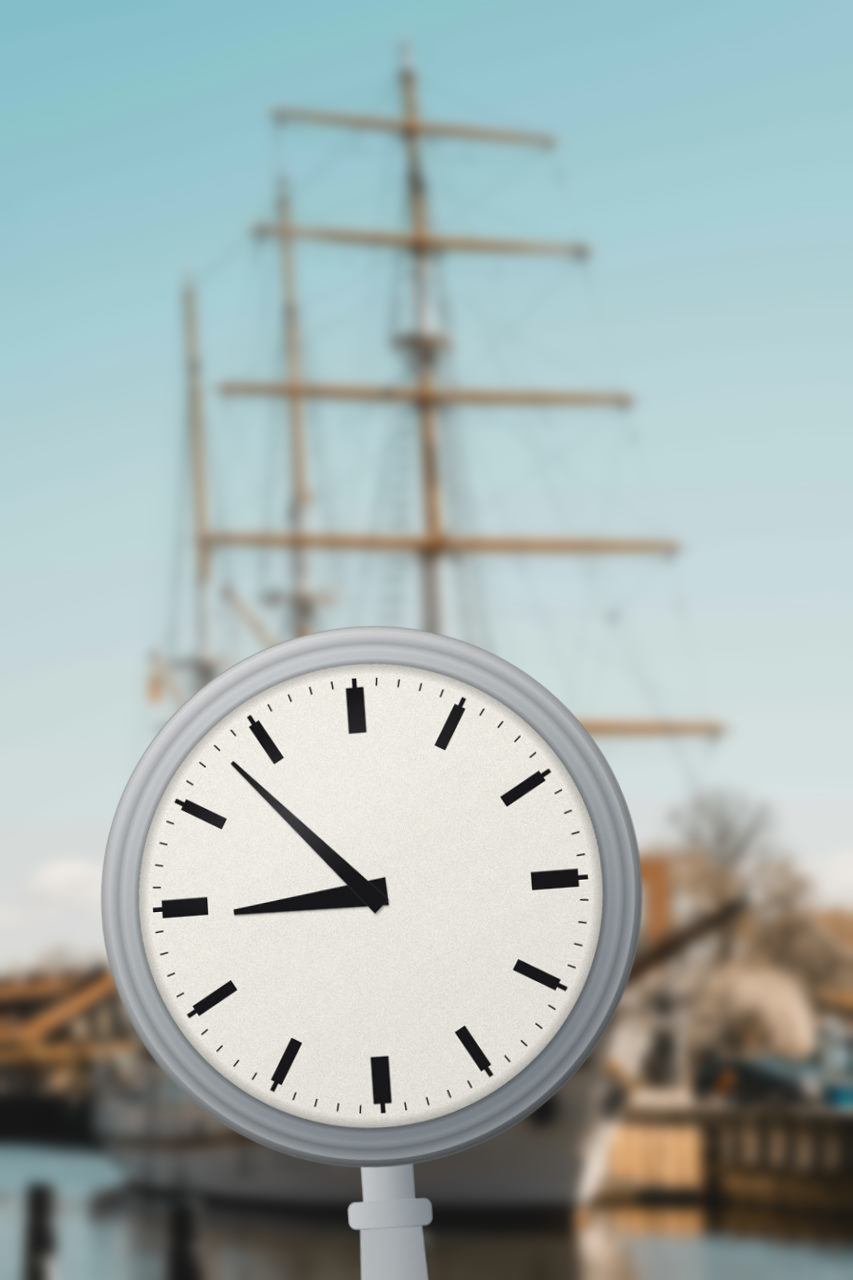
8:53
